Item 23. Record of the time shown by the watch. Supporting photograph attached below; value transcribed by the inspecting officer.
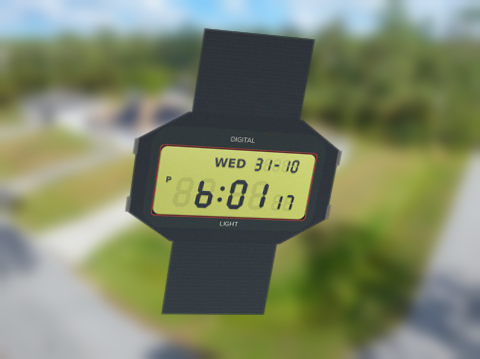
6:01:17
